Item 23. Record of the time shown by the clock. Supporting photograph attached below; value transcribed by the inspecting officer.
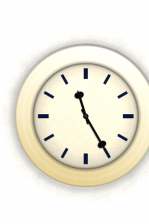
11:25
